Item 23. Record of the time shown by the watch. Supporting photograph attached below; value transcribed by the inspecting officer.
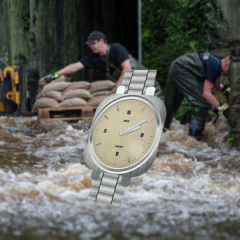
2:09
